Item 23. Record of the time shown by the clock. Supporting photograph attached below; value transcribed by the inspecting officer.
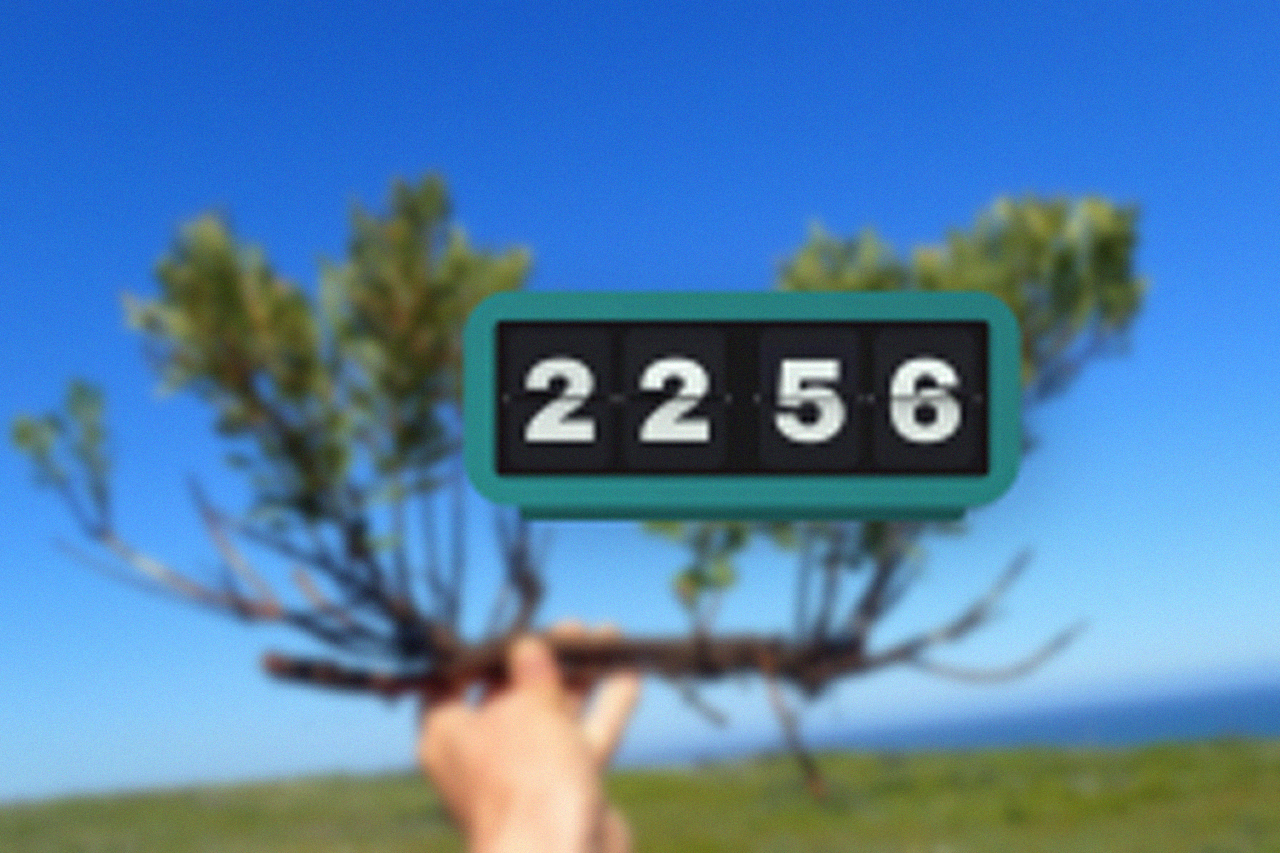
22:56
